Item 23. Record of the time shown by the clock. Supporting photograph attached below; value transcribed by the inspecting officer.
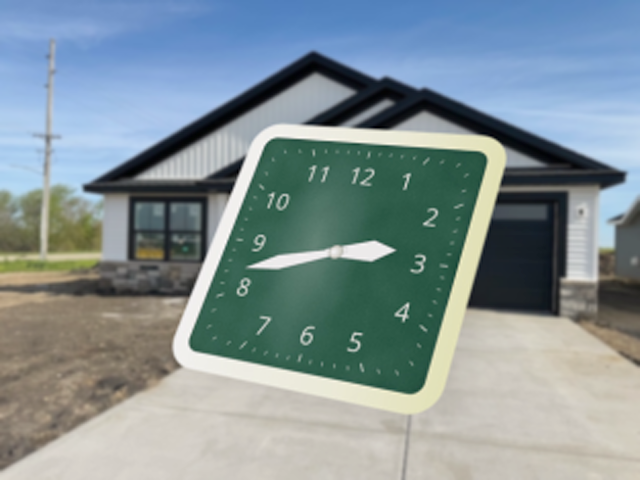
2:42
